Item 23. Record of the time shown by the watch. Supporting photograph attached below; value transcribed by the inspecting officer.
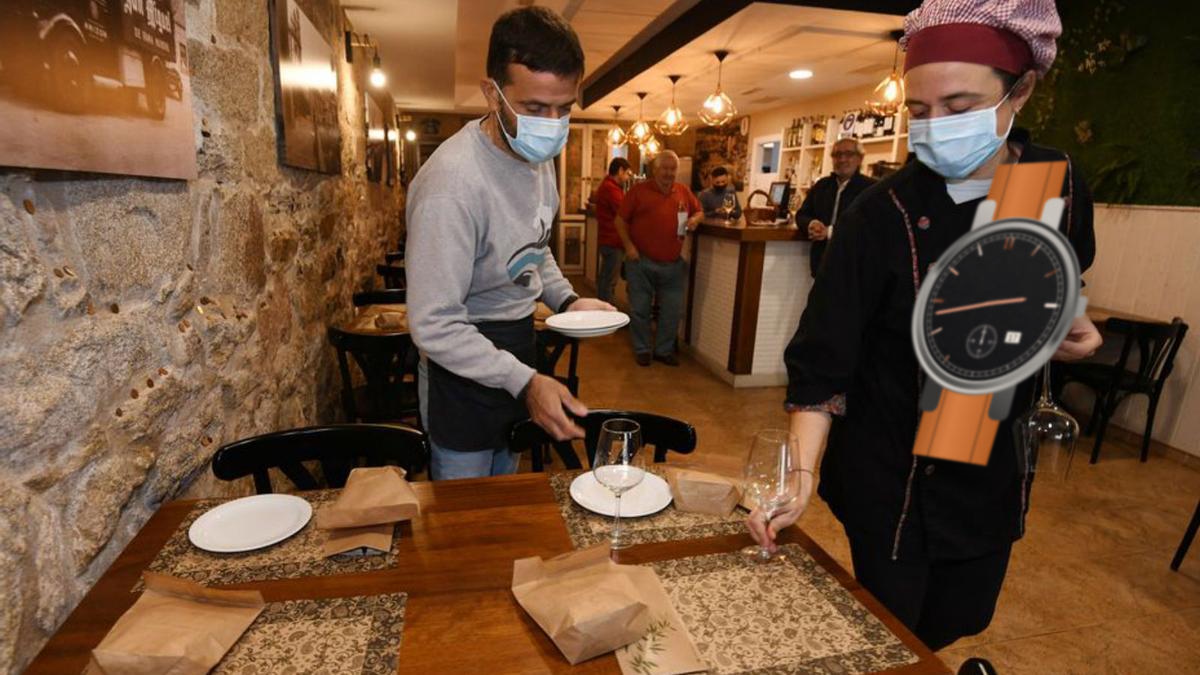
2:43
